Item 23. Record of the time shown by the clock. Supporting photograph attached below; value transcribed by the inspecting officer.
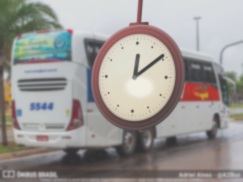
12:09
